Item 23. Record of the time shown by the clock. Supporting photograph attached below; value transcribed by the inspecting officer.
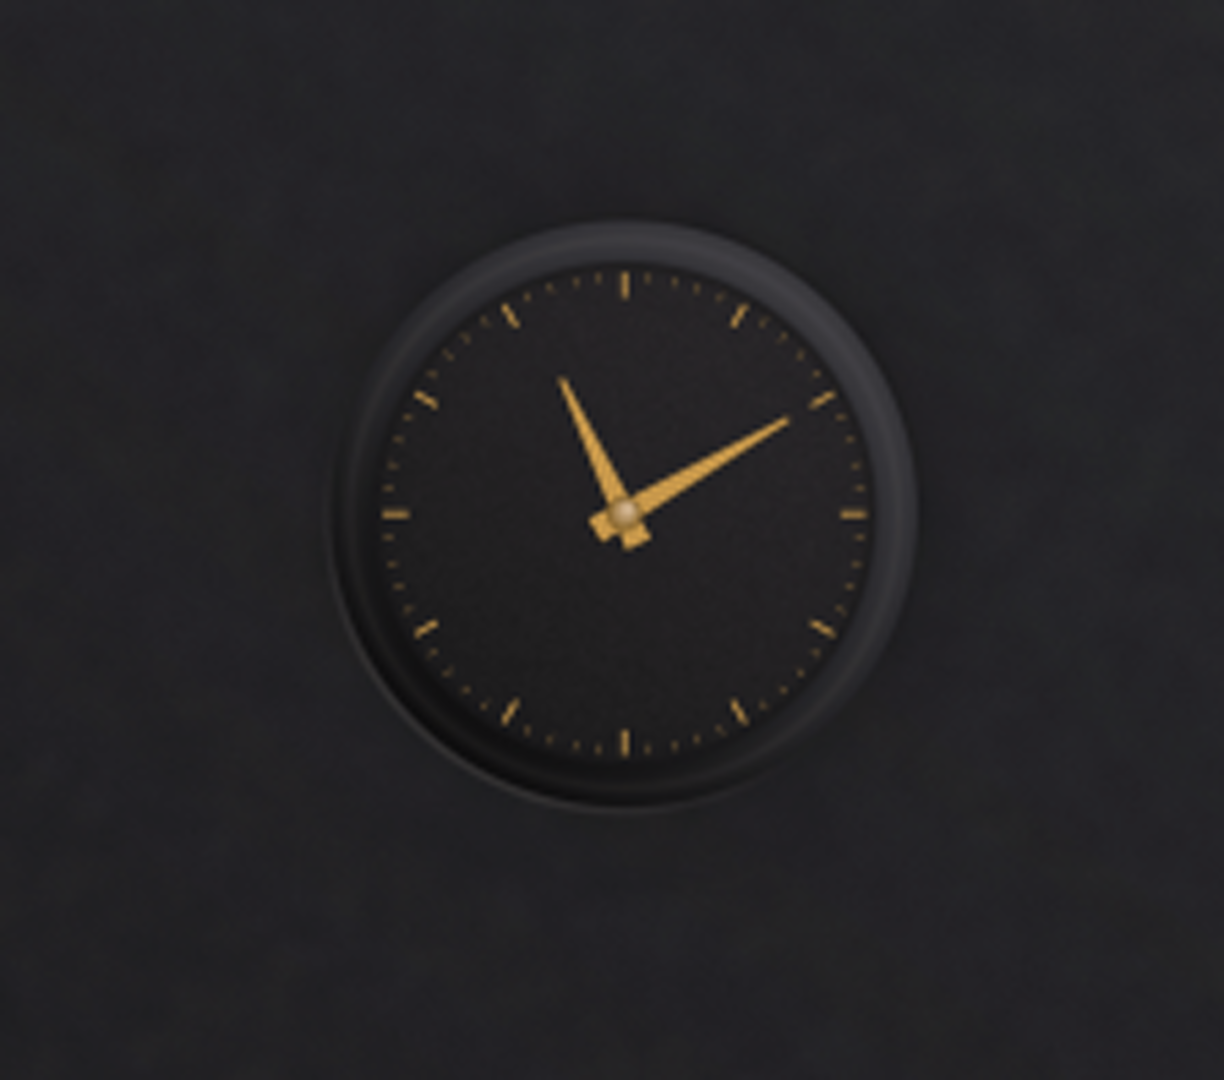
11:10
